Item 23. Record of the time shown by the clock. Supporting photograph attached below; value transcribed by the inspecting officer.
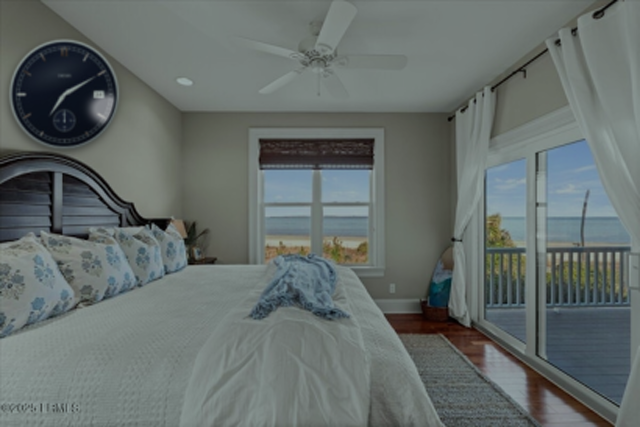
7:10
